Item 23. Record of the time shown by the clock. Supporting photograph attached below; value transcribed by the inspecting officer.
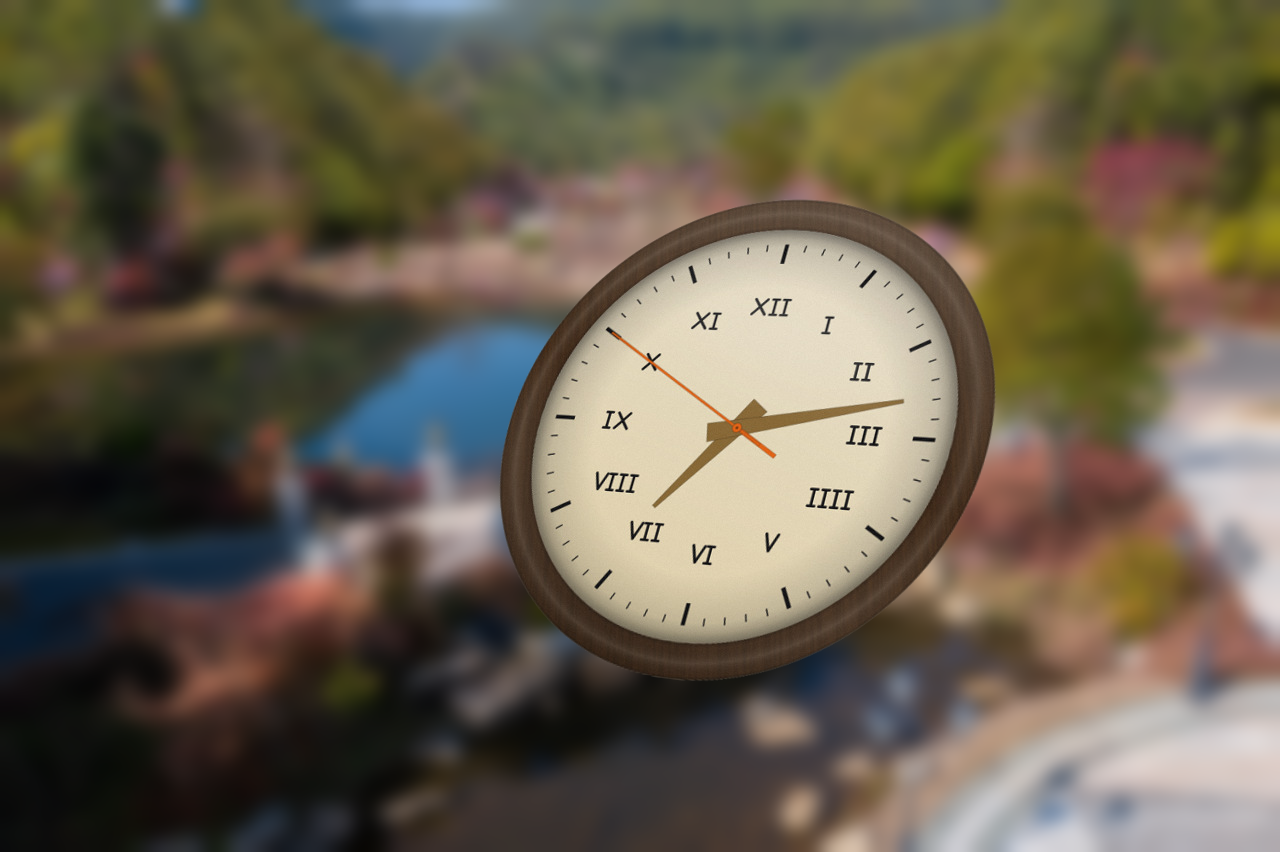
7:12:50
